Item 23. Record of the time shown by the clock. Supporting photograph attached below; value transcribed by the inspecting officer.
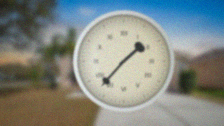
1:37
